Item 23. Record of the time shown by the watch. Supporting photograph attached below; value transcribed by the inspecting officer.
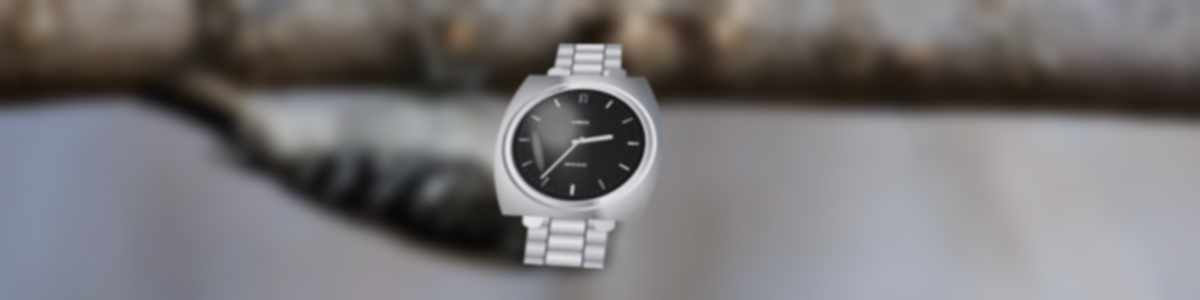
2:36
